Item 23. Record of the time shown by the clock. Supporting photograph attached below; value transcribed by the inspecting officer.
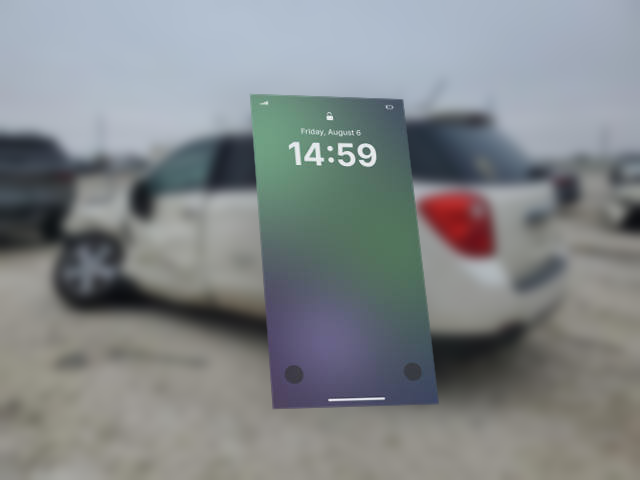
14:59
